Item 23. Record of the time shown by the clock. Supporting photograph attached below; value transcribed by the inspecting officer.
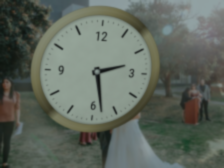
2:28
